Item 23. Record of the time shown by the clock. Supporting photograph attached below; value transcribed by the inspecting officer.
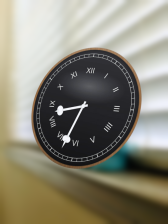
8:33
